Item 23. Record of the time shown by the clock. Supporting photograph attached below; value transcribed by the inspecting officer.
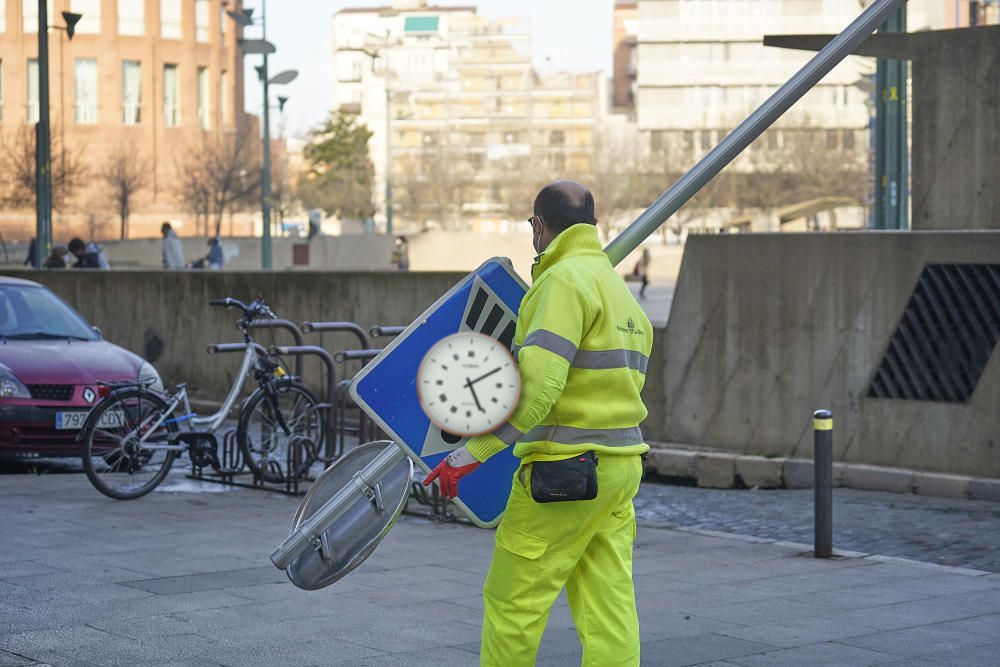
5:10
